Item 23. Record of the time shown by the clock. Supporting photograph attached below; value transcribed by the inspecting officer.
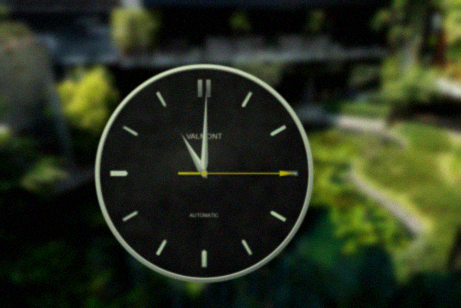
11:00:15
